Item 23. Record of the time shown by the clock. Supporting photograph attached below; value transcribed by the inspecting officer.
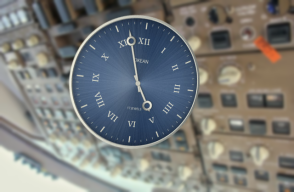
4:57
